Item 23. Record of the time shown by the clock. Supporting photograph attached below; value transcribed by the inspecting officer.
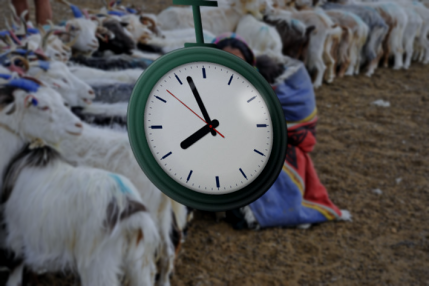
7:56:52
